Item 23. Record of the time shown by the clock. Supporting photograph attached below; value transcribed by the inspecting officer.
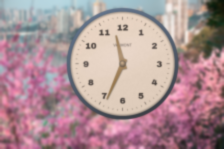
11:34
